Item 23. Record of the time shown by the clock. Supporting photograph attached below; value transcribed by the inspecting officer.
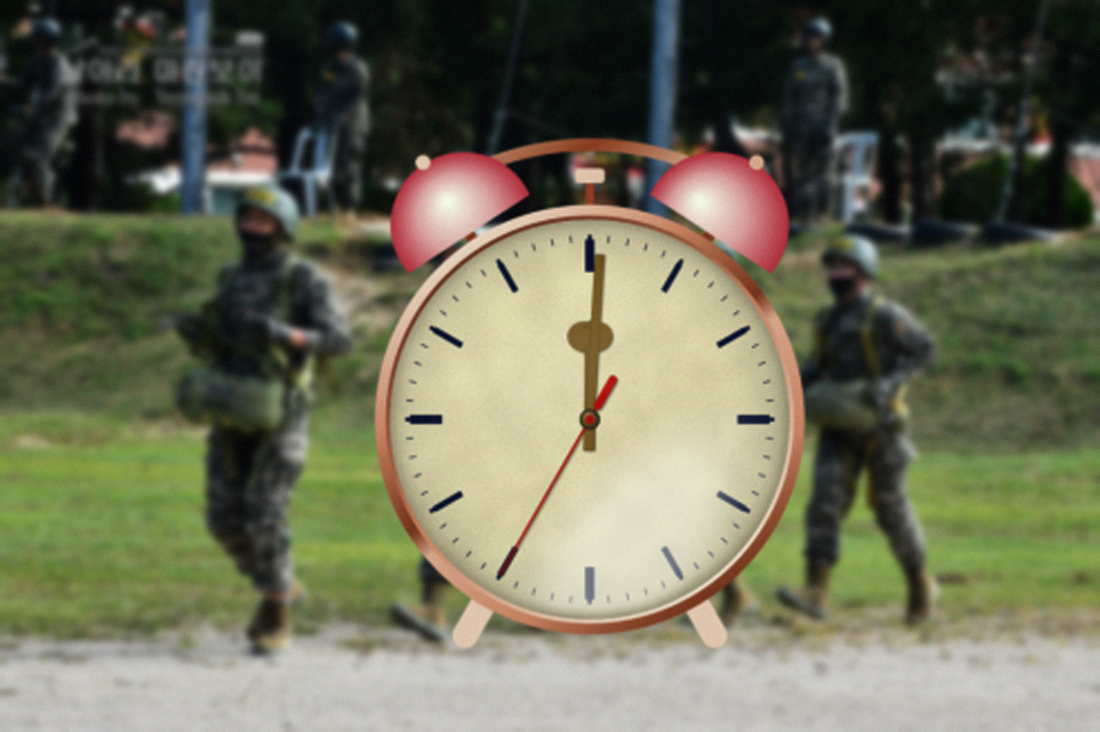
12:00:35
